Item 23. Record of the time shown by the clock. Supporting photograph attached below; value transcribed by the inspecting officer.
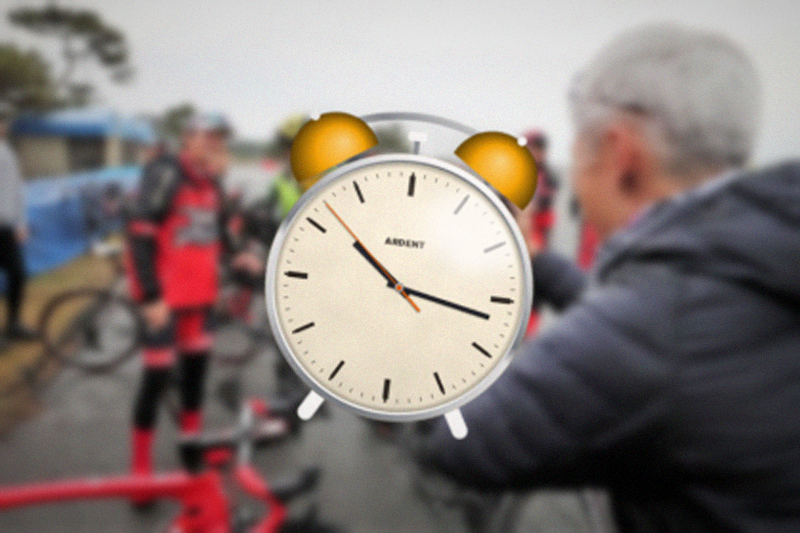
10:16:52
